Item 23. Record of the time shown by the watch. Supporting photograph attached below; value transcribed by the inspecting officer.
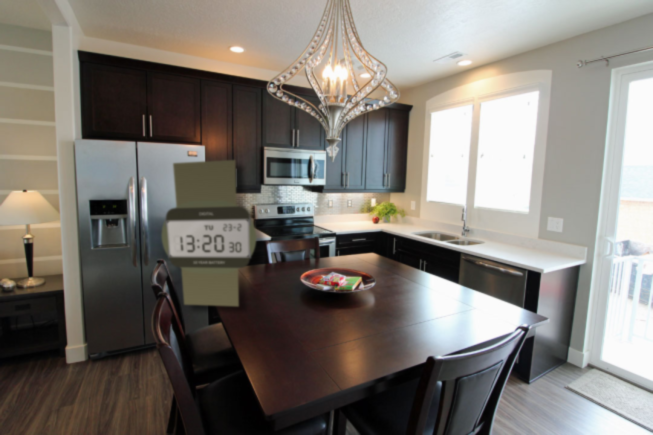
13:20
